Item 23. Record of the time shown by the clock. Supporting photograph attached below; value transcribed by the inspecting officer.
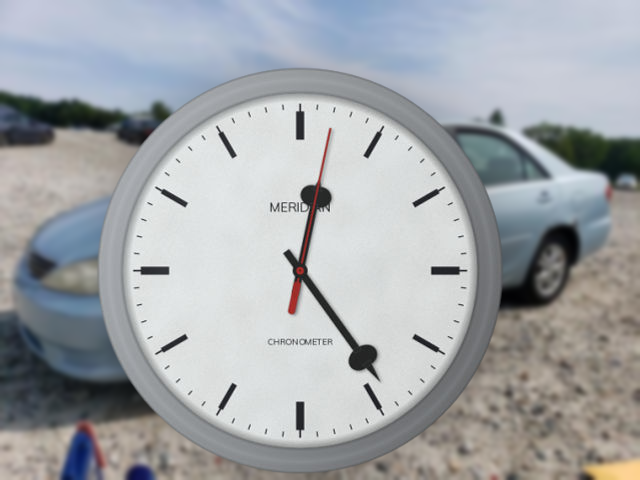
12:24:02
